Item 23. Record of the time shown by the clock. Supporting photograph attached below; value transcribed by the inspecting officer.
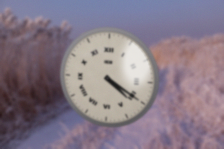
4:20
